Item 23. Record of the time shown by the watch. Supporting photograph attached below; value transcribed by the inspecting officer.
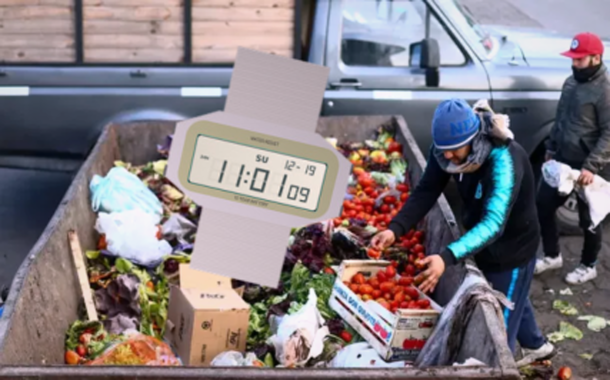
11:01:09
